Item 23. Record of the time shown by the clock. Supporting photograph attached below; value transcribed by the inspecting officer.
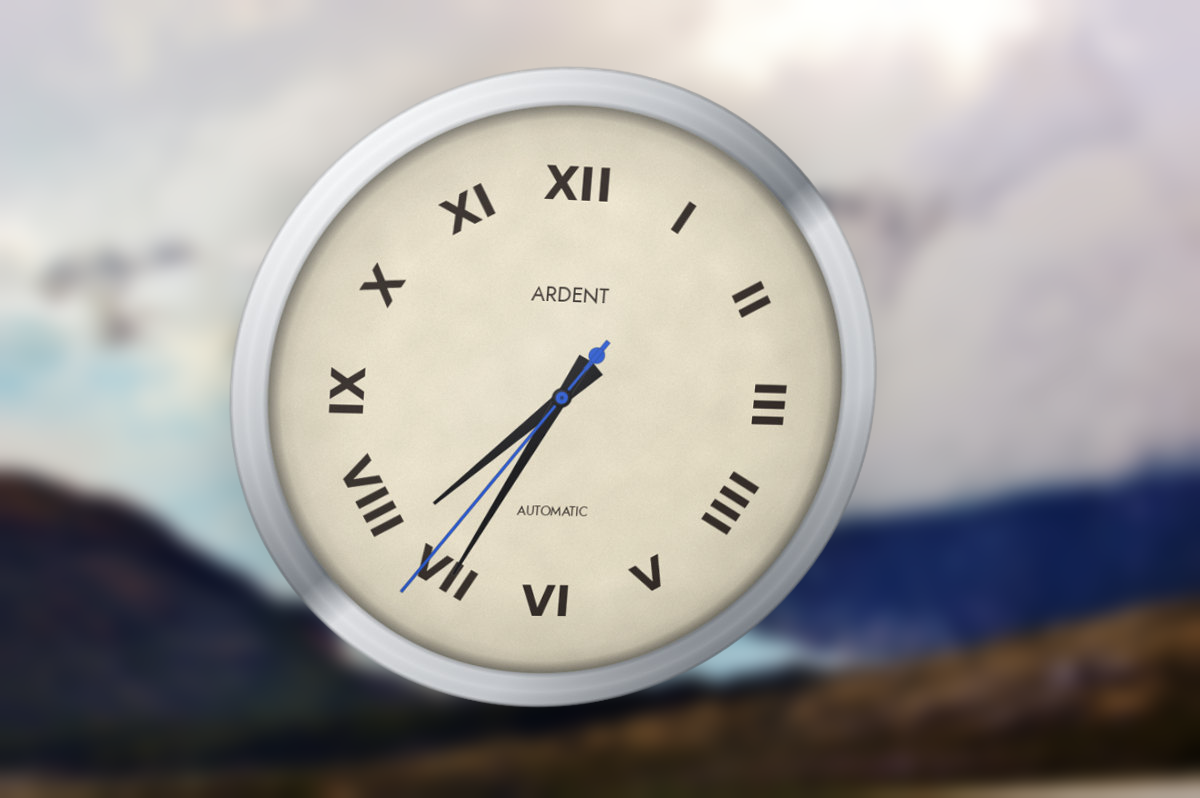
7:34:36
